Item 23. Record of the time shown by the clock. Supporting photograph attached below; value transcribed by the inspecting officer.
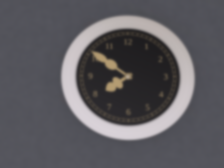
7:51
